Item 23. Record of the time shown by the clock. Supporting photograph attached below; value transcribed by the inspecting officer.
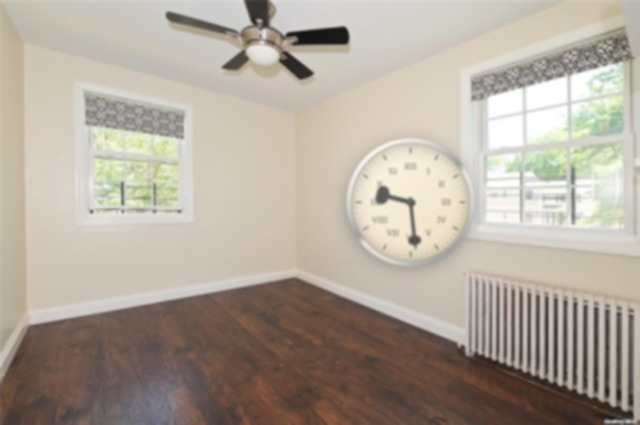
9:29
